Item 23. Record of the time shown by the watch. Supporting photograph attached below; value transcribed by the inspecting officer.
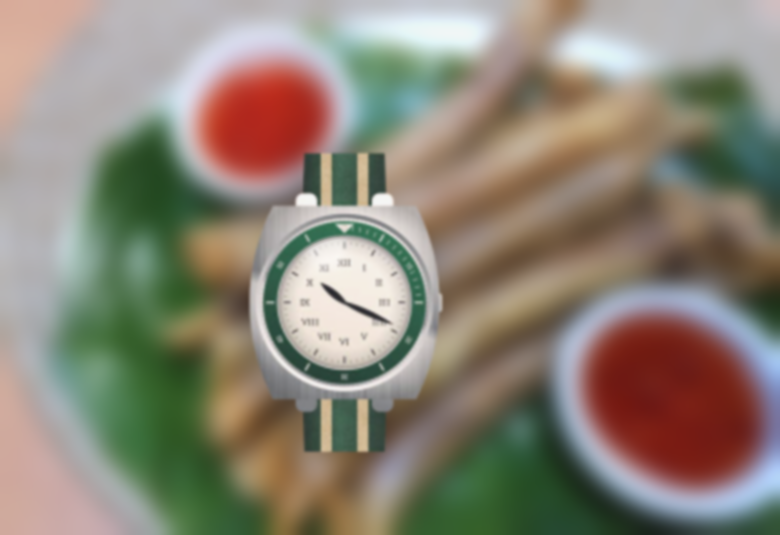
10:19
